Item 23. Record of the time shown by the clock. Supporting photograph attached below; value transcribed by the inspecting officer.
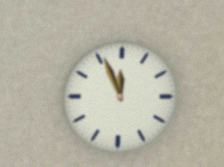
11:56
